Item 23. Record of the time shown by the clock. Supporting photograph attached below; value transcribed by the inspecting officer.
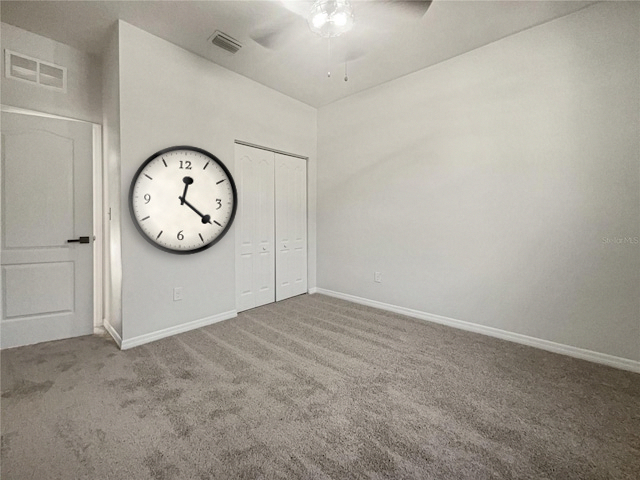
12:21
